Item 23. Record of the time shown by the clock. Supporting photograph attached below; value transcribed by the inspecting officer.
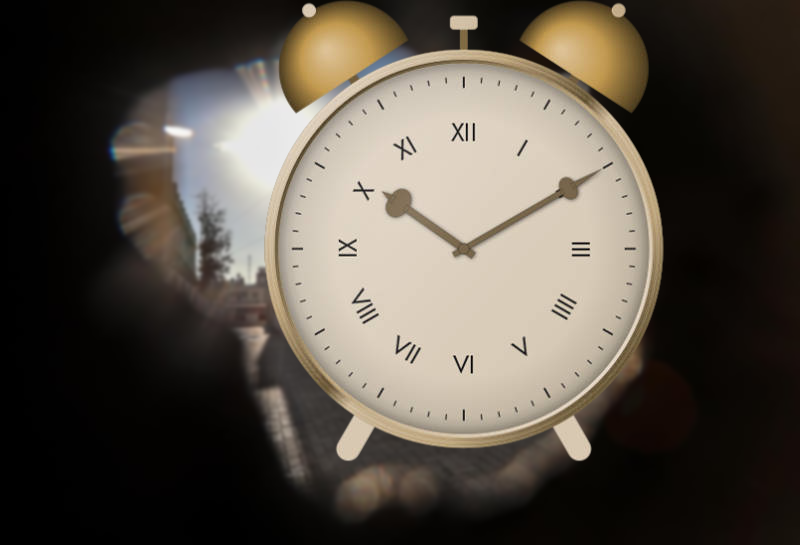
10:10
